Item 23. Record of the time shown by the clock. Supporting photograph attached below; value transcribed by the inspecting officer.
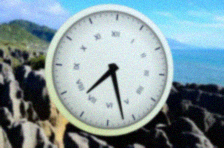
7:27
